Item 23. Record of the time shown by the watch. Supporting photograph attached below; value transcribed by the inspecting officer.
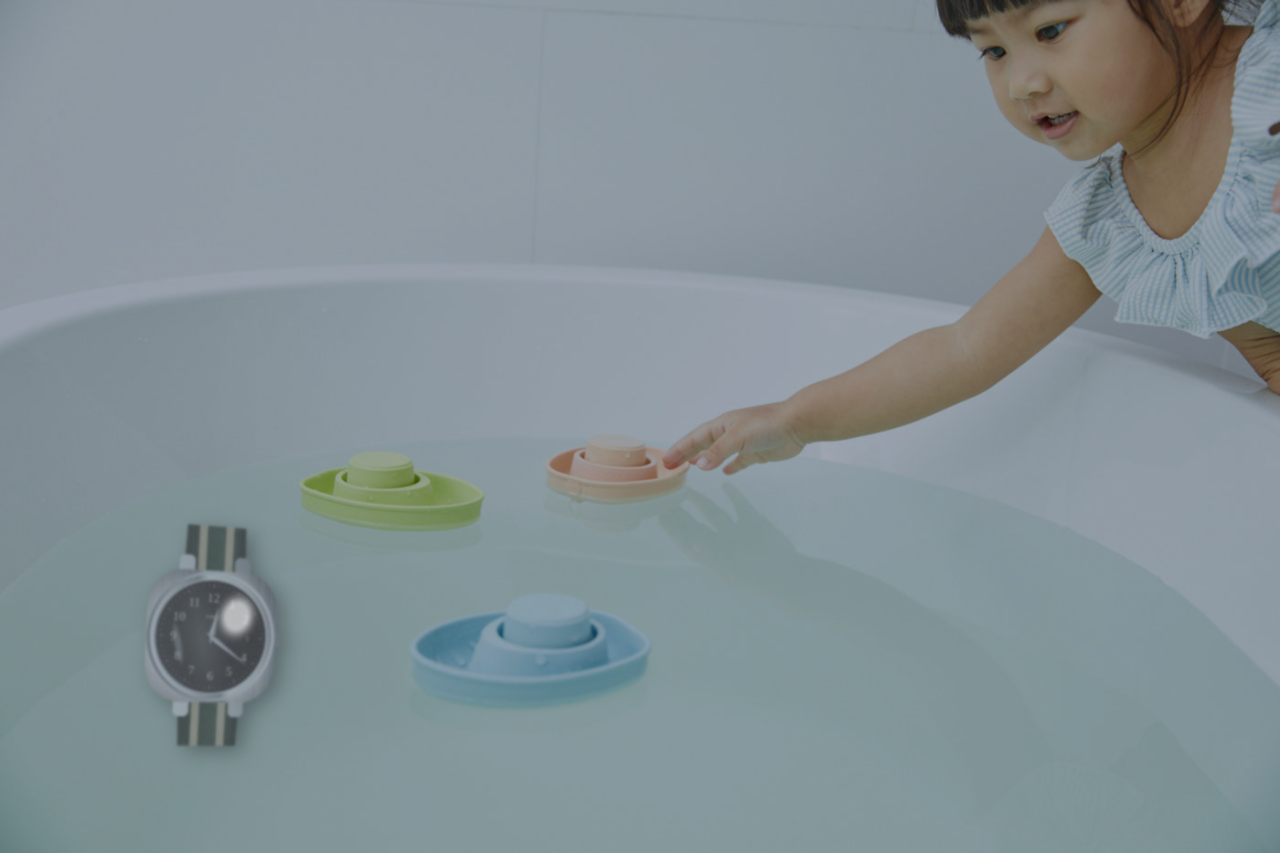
12:21
